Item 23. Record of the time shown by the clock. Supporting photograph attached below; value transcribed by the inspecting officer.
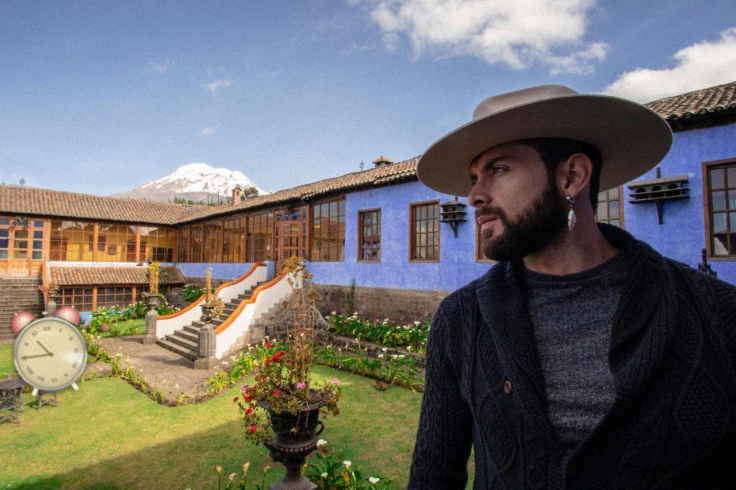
10:45
